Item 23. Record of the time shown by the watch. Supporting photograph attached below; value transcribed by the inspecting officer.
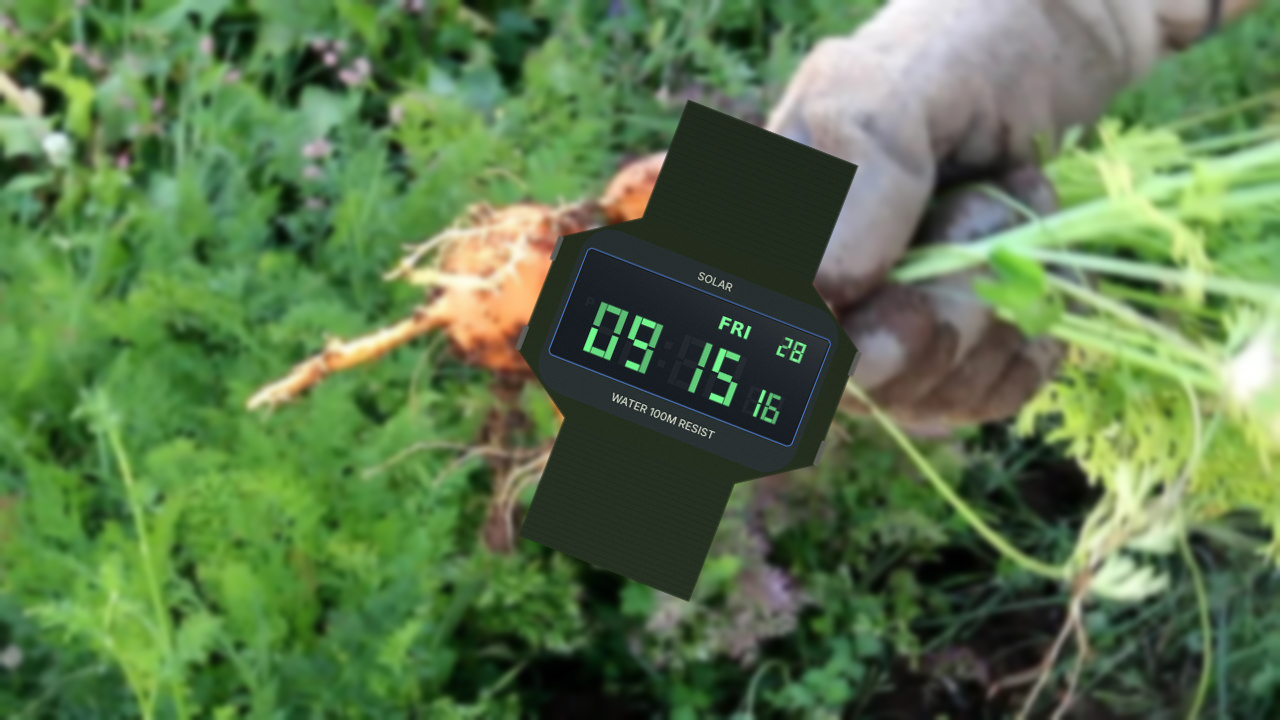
9:15:16
